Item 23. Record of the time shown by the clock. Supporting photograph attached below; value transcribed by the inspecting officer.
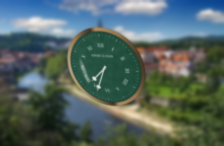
7:34
